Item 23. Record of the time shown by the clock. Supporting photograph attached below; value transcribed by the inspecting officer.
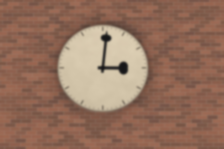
3:01
